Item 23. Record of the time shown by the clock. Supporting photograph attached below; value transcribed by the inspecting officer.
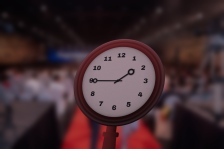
1:45
